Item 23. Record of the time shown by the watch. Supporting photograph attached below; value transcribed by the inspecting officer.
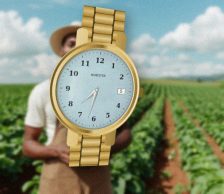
7:32
